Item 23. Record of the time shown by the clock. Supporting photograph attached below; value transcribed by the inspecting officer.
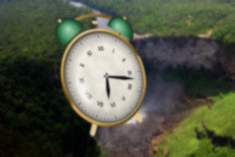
6:17
